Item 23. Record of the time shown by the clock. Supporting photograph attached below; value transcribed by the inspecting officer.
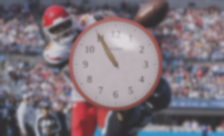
10:55
